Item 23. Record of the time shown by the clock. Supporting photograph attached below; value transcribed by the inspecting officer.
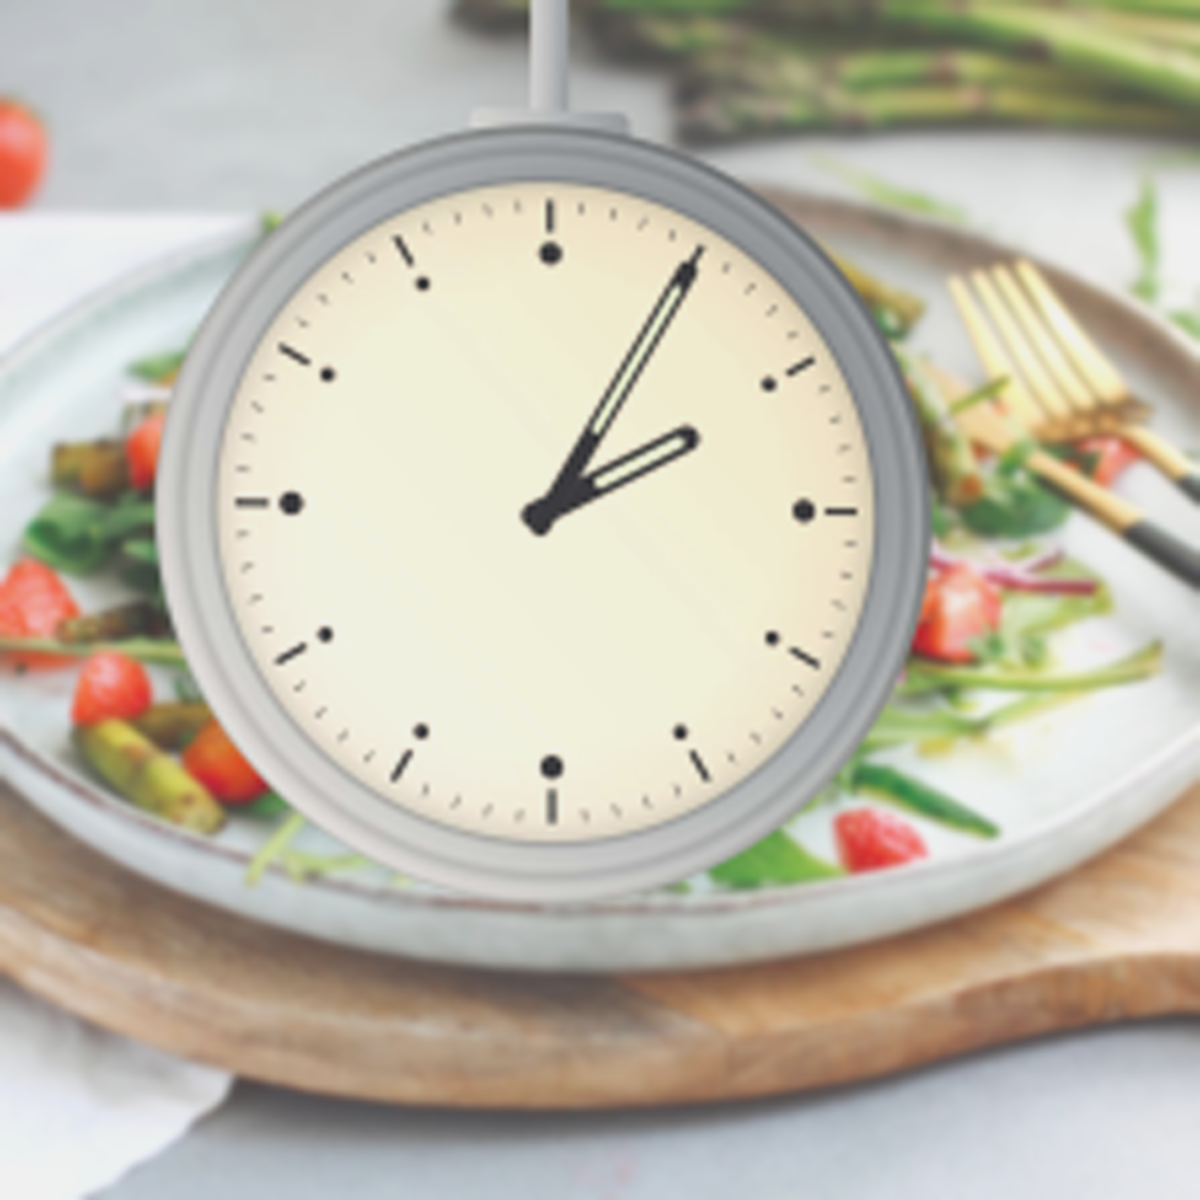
2:05
